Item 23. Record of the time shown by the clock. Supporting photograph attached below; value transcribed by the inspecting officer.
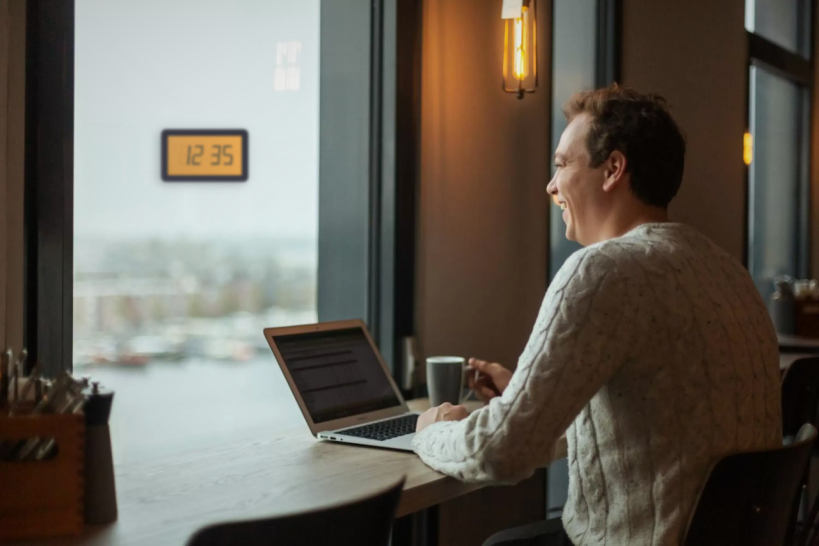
12:35
